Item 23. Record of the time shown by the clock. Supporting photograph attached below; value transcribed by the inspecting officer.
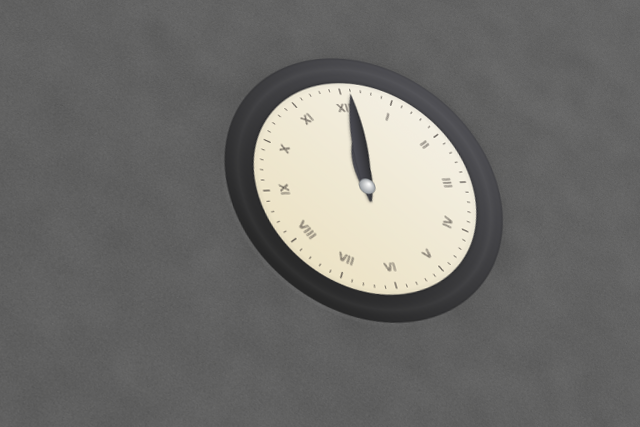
12:01
